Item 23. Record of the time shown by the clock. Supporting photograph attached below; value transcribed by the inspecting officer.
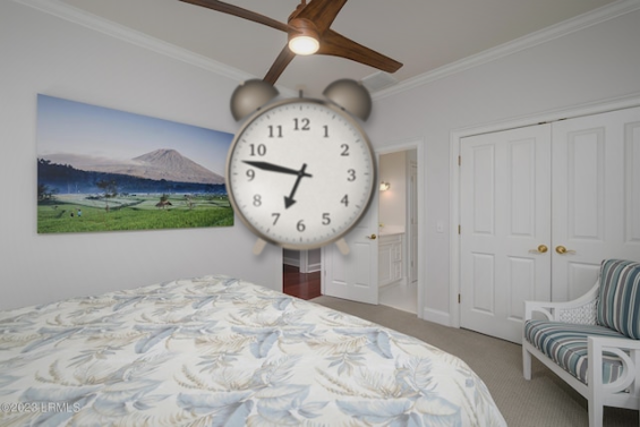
6:47
